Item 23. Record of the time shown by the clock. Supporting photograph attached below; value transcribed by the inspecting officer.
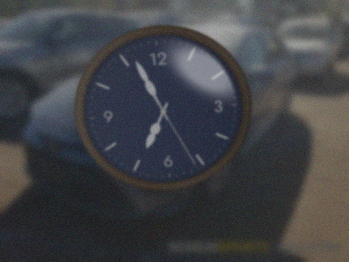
6:56:26
